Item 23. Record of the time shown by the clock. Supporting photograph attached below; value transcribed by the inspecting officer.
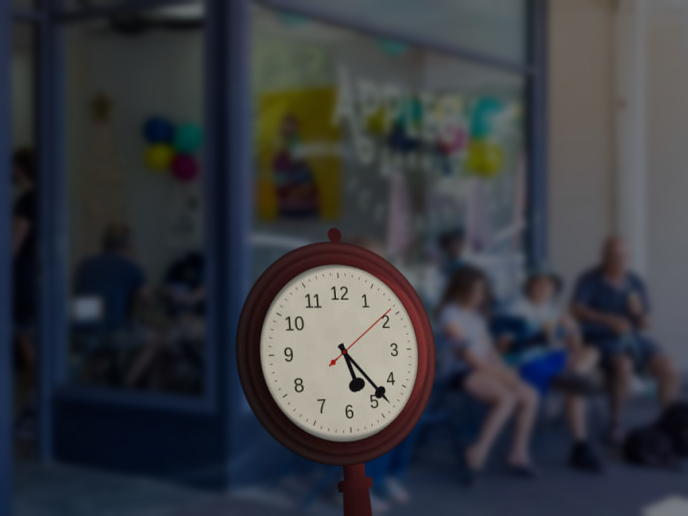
5:23:09
